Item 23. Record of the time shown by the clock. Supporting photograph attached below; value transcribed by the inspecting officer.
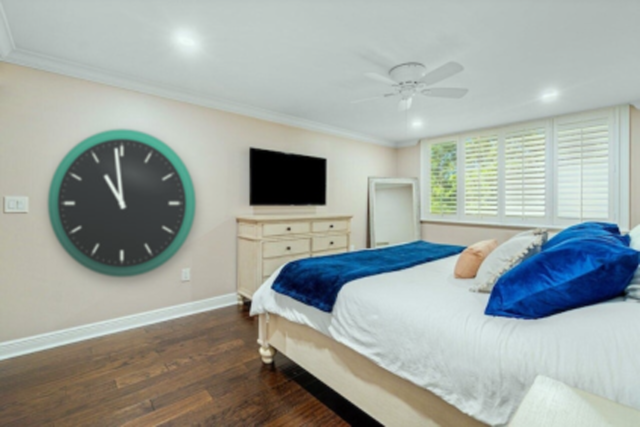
10:59
